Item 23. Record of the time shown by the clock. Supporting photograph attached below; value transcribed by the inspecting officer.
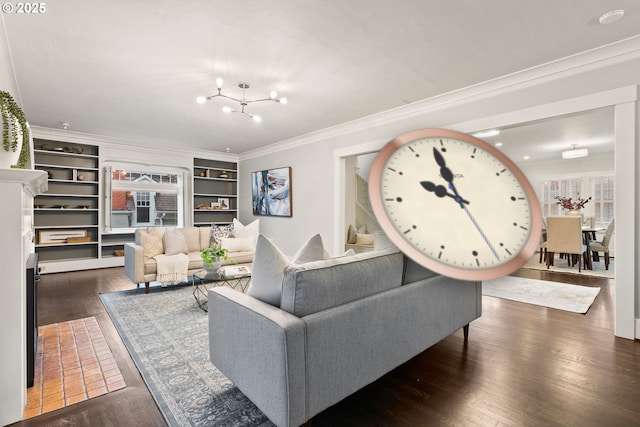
9:58:27
